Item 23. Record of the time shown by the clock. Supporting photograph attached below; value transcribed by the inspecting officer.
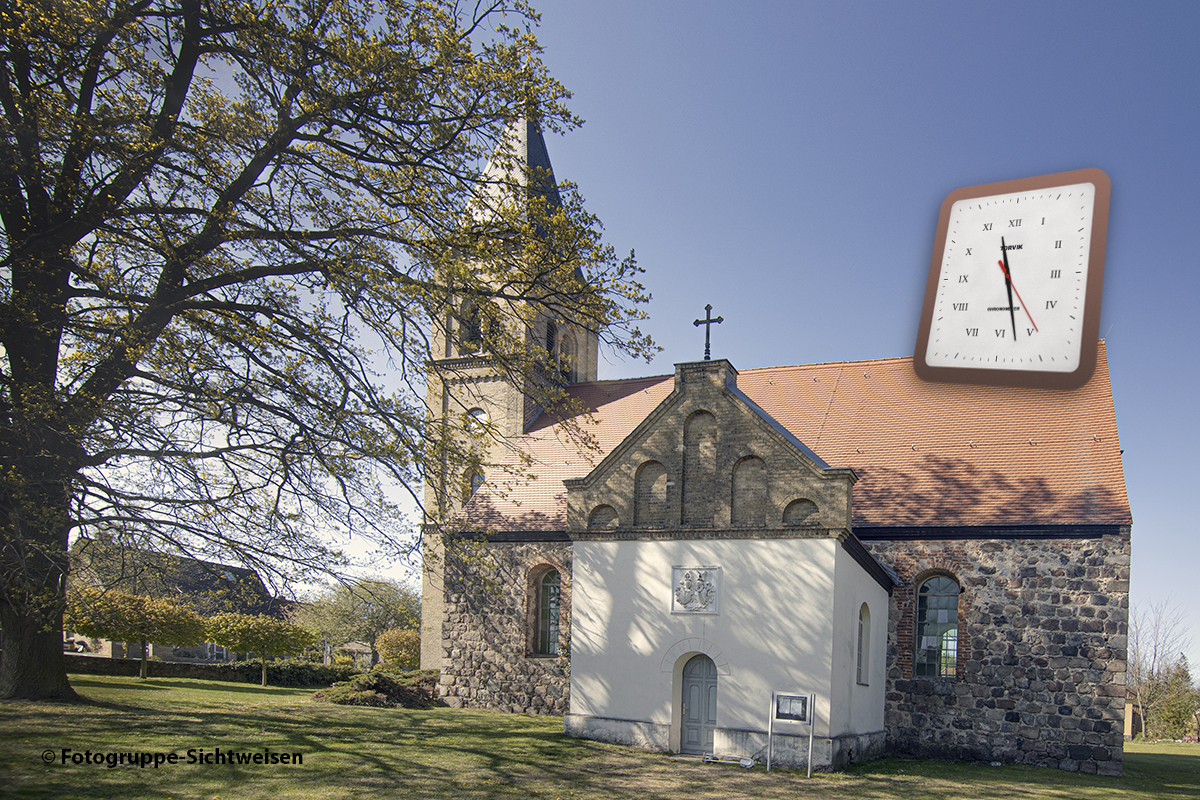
11:27:24
